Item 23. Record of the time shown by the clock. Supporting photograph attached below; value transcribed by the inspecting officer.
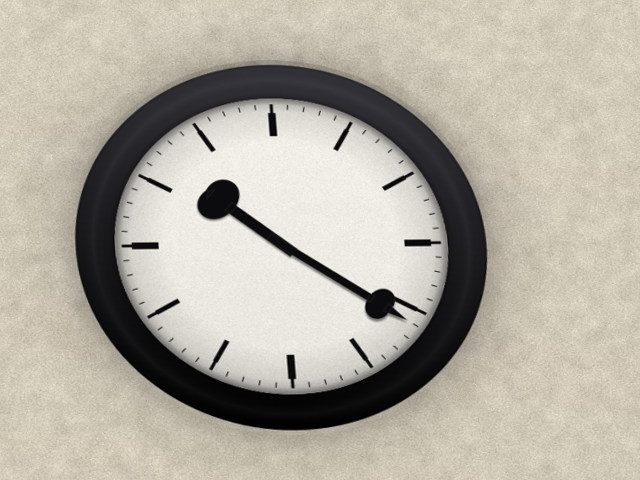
10:21
